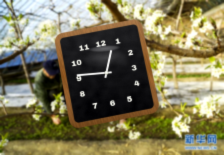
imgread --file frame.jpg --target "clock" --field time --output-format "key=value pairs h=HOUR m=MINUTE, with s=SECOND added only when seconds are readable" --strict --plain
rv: h=12 m=46
